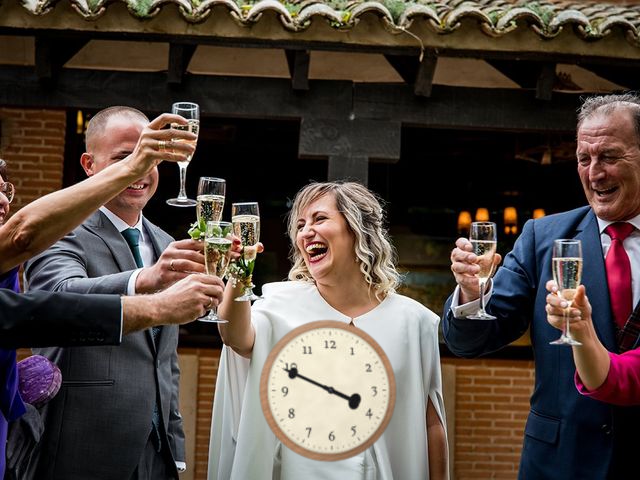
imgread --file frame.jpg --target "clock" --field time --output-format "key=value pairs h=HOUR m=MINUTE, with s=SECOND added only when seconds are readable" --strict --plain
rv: h=3 m=49
